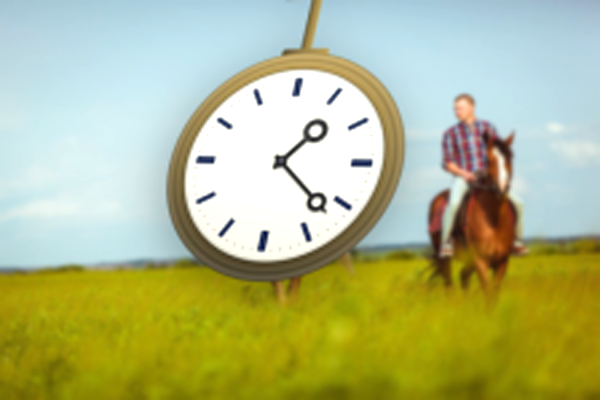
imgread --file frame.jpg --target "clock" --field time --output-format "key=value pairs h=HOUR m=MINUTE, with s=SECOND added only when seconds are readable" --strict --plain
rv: h=1 m=22
